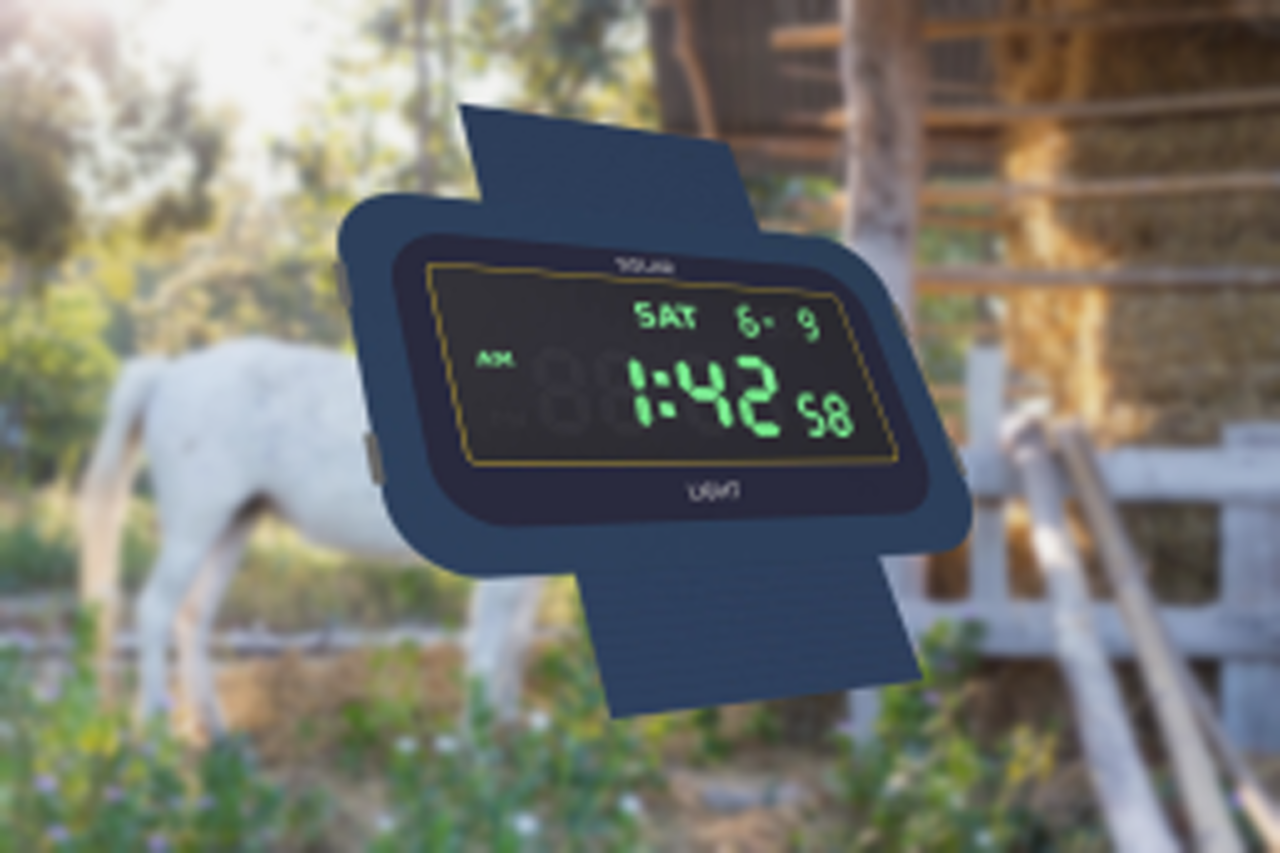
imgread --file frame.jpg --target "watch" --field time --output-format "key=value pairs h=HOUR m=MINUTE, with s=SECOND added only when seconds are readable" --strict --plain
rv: h=1 m=42 s=58
